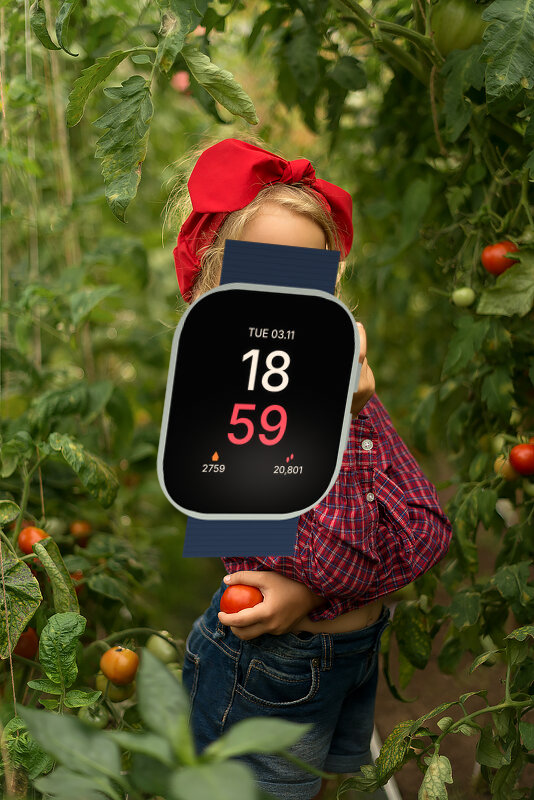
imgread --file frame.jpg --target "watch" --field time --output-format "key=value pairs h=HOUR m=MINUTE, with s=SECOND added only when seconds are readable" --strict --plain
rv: h=18 m=59
